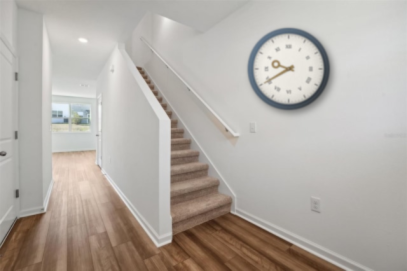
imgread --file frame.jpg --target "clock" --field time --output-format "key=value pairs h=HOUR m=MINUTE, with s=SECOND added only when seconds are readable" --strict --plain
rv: h=9 m=40
